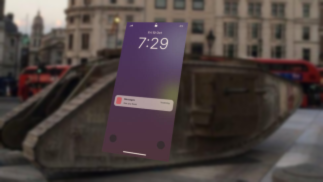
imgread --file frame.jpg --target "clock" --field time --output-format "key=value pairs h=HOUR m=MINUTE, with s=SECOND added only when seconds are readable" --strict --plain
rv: h=7 m=29
